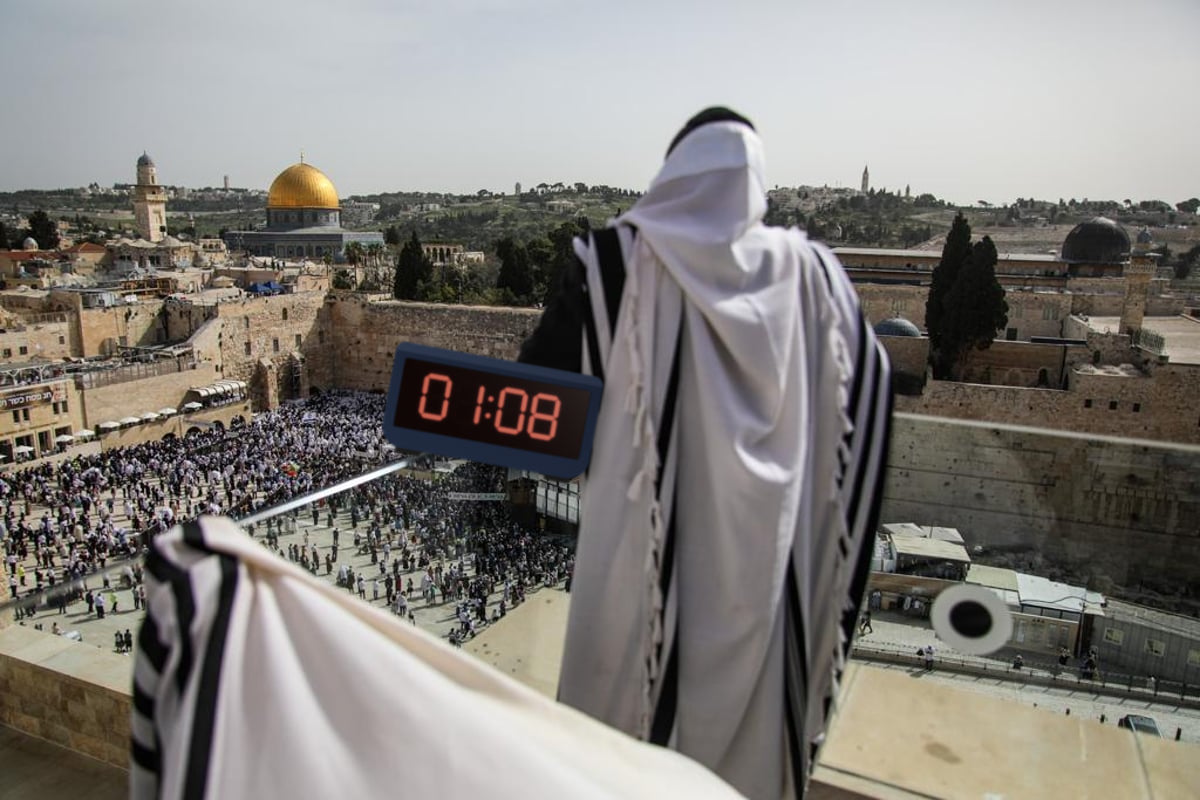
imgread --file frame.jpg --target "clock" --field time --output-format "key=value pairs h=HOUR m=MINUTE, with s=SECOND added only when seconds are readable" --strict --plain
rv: h=1 m=8
